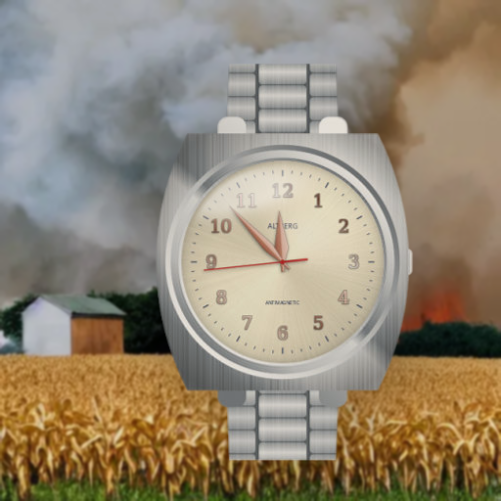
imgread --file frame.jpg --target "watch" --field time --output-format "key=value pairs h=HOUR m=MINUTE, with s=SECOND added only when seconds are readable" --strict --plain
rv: h=11 m=52 s=44
